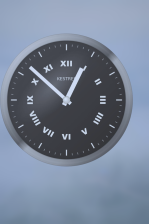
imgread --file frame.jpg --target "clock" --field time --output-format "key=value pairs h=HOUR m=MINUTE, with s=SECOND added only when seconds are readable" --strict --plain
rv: h=12 m=52
